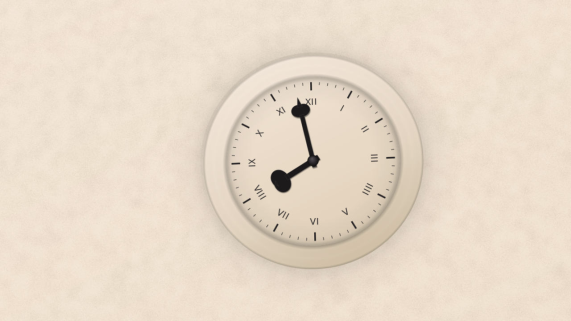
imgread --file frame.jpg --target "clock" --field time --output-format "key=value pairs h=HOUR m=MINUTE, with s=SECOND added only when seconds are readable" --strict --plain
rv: h=7 m=58
